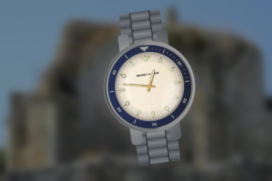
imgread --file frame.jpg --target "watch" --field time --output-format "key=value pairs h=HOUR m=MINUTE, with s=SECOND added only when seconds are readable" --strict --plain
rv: h=12 m=47
